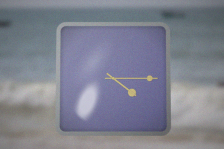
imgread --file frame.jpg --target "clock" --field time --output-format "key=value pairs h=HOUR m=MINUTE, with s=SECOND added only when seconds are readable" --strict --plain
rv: h=4 m=15
